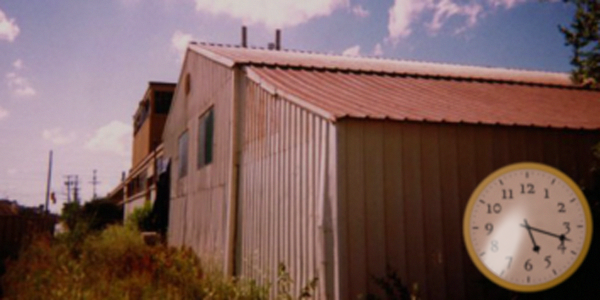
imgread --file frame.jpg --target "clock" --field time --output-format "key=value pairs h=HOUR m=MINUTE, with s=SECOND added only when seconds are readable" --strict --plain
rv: h=5 m=18
